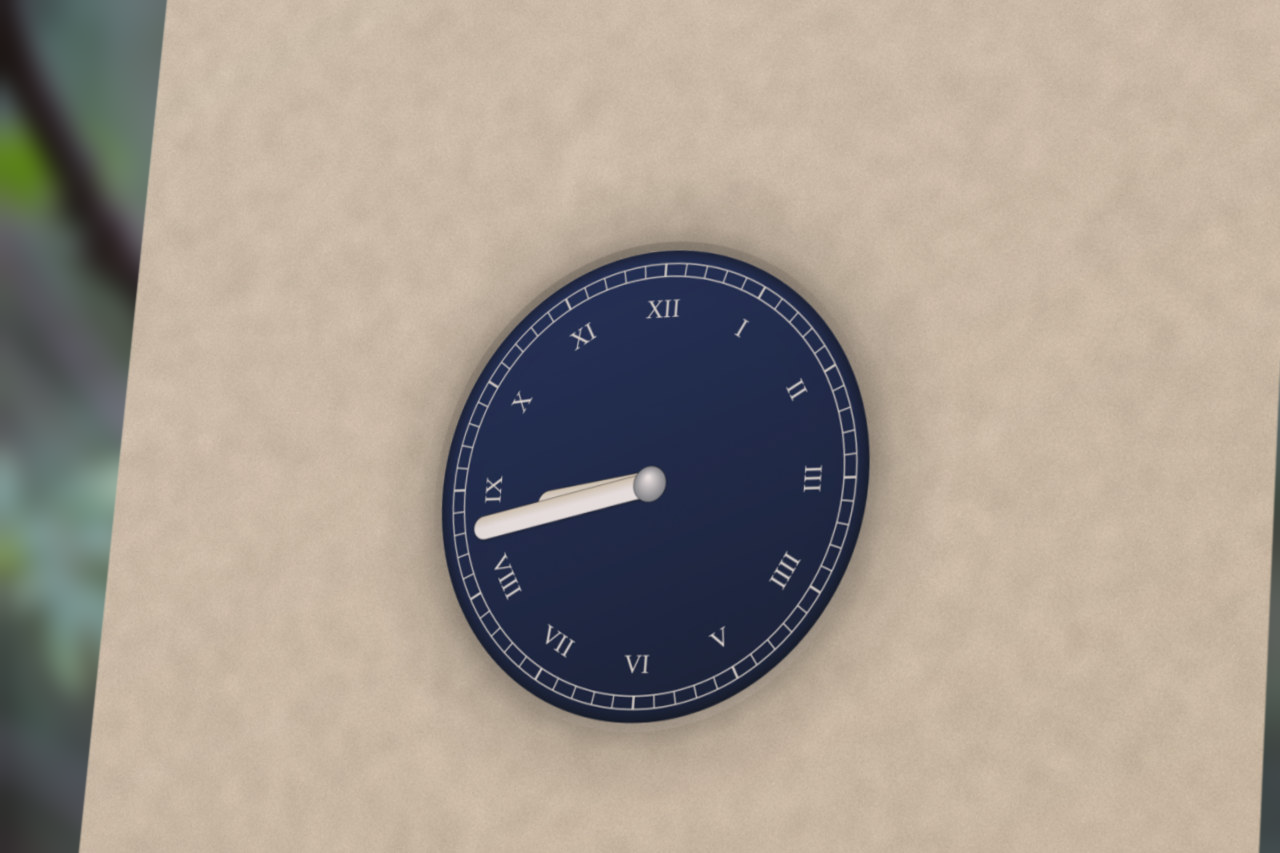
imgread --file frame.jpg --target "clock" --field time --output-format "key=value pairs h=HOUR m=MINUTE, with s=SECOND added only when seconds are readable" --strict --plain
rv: h=8 m=43
